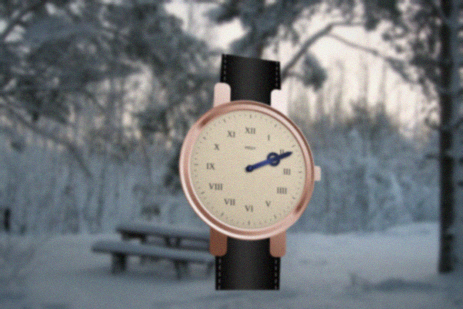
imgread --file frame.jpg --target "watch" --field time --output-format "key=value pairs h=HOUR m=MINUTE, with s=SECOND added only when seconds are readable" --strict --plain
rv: h=2 m=11
